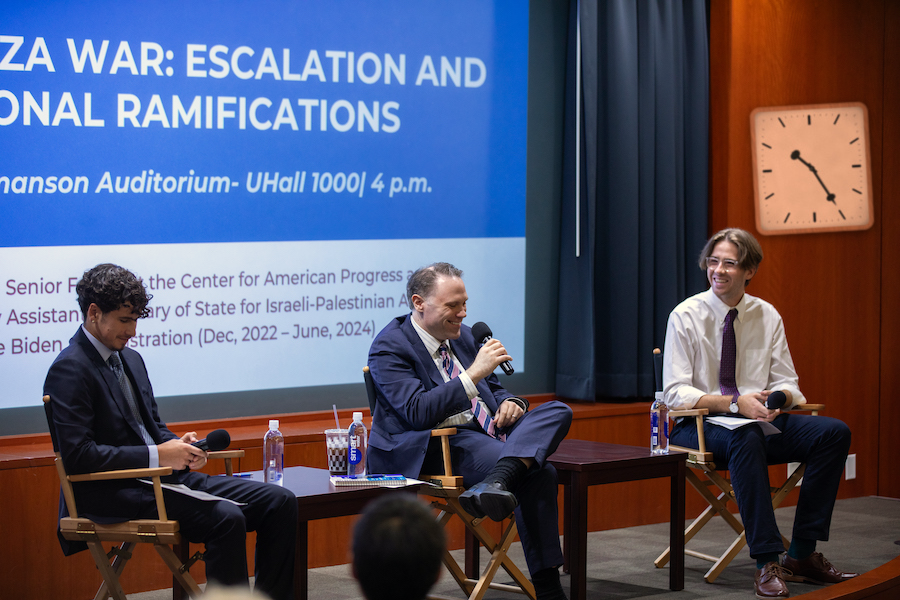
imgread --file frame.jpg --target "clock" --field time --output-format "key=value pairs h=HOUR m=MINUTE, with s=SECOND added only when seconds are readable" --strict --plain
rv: h=10 m=25
